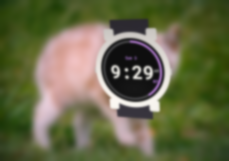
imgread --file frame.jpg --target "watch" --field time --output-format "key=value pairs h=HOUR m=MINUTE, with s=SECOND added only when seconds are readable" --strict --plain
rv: h=9 m=29
